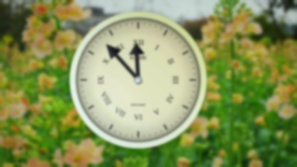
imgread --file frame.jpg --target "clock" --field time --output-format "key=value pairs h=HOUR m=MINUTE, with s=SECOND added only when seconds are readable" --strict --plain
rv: h=11 m=53
